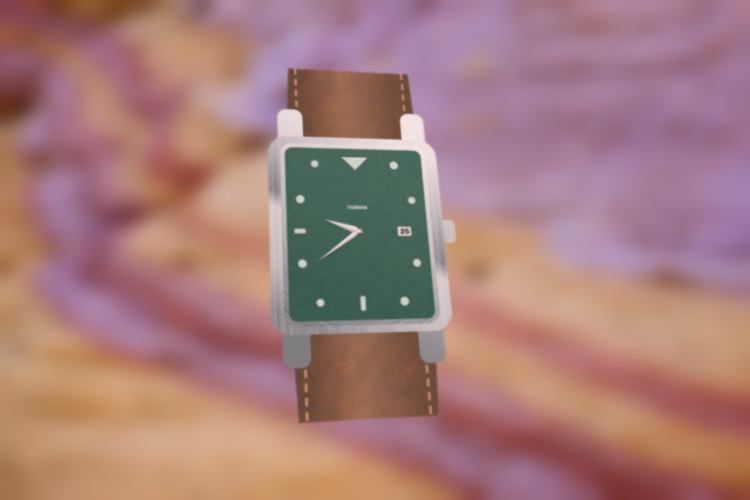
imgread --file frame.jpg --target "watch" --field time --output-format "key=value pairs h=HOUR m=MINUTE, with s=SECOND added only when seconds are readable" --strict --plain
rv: h=9 m=39
